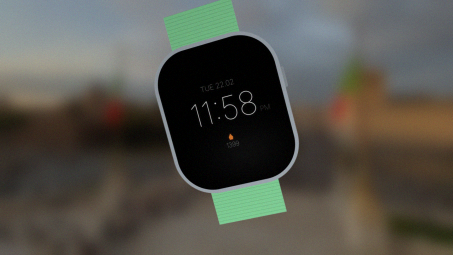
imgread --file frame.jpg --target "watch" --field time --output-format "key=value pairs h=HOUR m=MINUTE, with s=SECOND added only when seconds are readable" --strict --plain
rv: h=11 m=58
